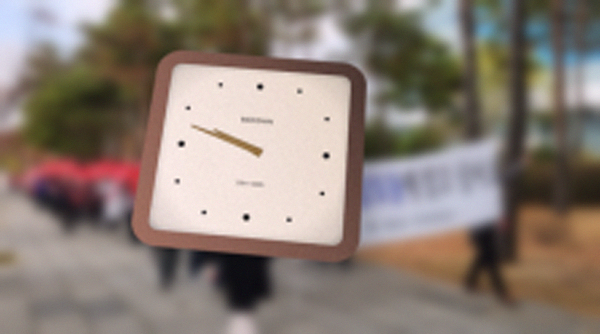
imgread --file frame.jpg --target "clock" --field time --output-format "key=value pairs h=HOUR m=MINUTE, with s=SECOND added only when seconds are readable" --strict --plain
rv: h=9 m=48
